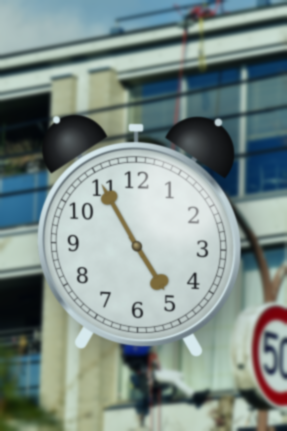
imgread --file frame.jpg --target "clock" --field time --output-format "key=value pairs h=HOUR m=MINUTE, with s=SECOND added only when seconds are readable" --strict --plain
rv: h=4 m=55
